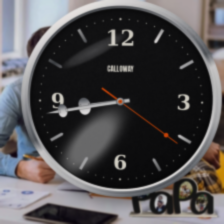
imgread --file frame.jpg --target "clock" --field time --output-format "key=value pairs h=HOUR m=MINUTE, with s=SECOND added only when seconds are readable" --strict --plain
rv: h=8 m=43 s=21
